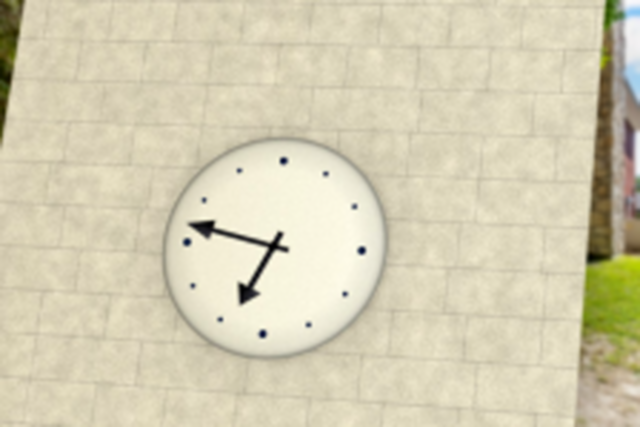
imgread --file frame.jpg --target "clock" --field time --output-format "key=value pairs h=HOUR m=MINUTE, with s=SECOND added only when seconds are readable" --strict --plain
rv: h=6 m=47
